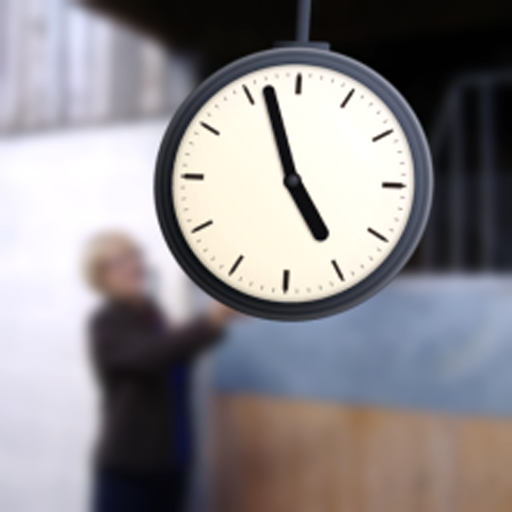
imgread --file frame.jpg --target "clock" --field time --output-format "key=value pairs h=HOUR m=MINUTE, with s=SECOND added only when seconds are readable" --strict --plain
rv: h=4 m=57
